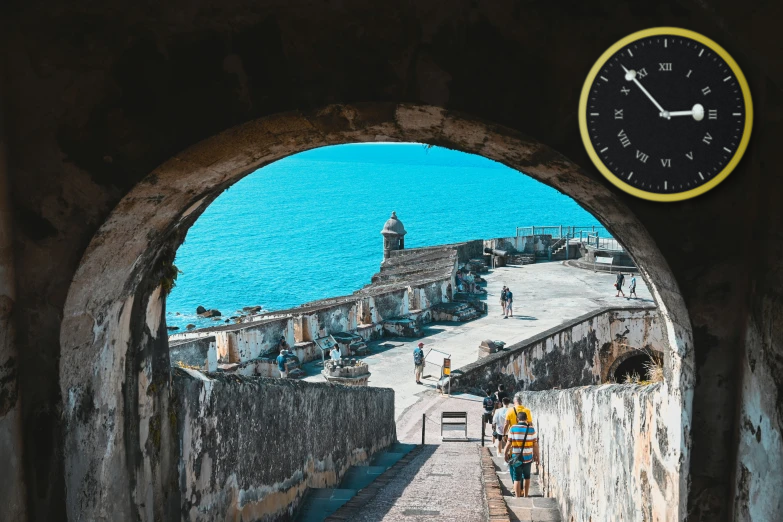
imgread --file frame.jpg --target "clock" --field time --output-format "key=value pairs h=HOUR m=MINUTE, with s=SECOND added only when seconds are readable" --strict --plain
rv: h=2 m=53
